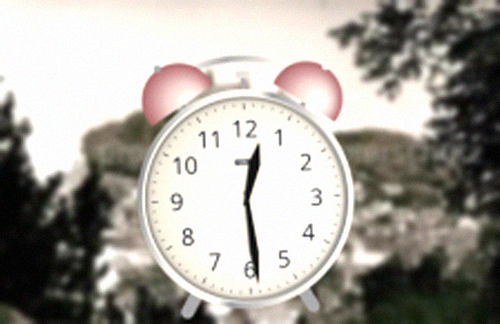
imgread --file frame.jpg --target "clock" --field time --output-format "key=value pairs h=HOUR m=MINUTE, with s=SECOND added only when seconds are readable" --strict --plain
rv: h=12 m=29
